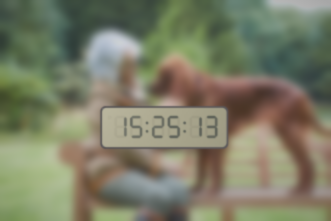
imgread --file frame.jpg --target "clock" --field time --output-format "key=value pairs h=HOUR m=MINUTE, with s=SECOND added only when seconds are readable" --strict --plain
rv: h=15 m=25 s=13
